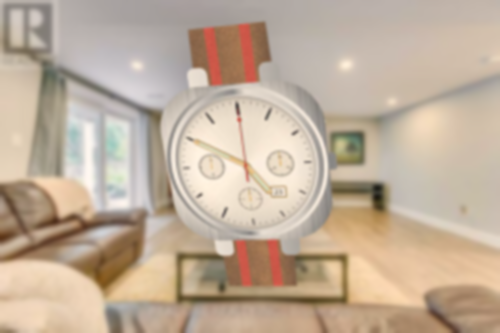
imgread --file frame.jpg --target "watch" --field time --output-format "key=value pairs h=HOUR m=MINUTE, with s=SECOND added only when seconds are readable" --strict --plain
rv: h=4 m=50
